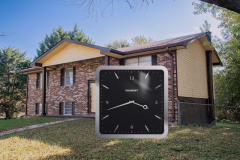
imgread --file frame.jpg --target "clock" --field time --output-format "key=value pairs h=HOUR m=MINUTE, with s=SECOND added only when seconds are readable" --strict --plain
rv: h=3 m=42
